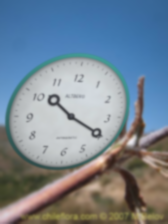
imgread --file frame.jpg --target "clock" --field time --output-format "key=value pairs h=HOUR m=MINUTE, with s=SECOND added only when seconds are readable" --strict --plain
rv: h=10 m=20
